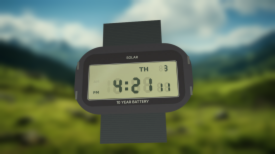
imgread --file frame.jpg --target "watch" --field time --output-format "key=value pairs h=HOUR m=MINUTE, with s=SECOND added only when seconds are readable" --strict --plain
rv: h=4 m=21 s=11
